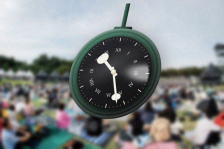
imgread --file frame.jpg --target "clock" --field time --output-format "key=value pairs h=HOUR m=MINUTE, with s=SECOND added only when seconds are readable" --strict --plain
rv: h=10 m=27
